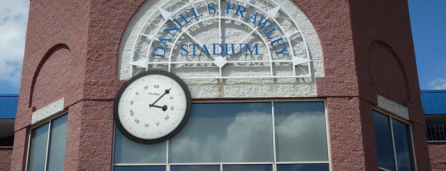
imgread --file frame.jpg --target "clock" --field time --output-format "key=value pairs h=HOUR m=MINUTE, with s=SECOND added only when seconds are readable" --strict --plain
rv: h=3 m=6
